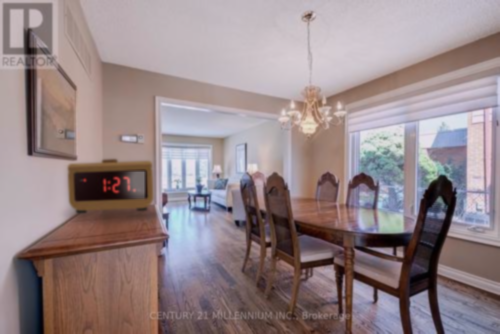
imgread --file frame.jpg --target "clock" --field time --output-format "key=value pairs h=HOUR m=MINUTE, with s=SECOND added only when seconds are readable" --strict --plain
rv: h=1 m=27
